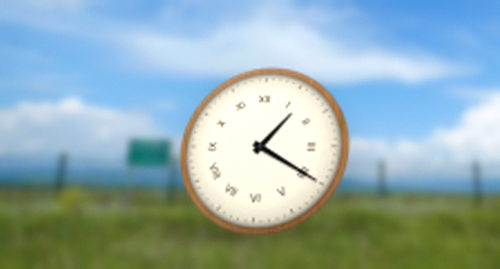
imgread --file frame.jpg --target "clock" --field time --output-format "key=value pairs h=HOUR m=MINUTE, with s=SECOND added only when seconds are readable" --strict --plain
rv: h=1 m=20
